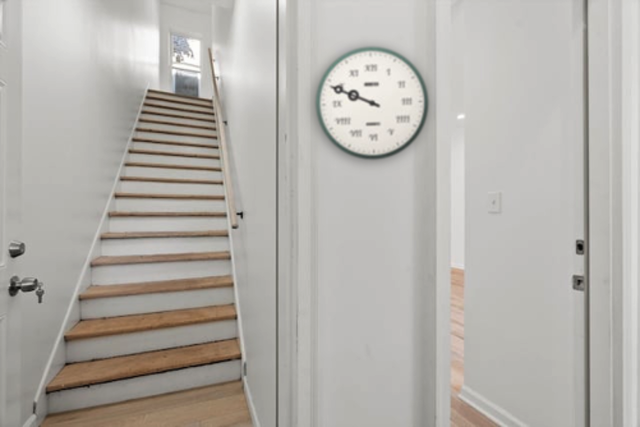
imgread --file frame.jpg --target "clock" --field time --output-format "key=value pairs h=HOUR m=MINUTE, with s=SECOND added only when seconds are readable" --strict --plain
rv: h=9 m=49
